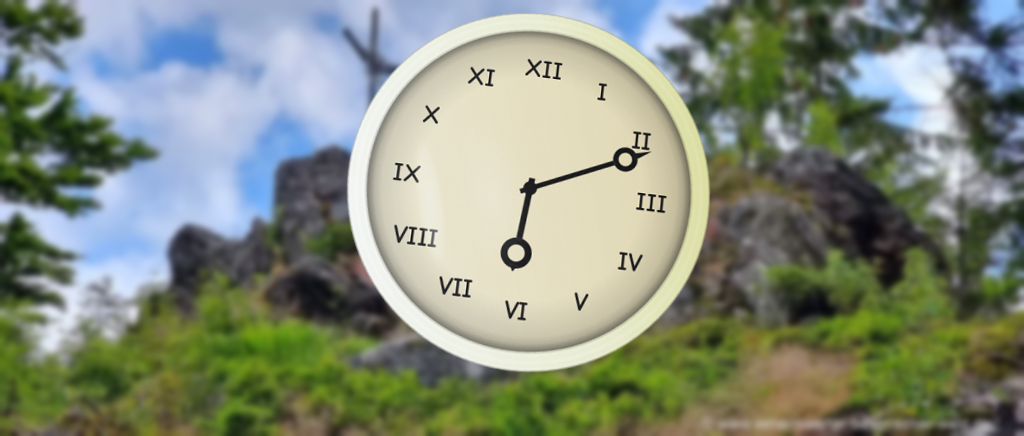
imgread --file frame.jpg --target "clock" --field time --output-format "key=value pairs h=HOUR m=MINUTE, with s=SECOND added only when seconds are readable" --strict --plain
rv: h=6 m=11
